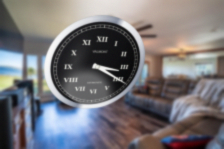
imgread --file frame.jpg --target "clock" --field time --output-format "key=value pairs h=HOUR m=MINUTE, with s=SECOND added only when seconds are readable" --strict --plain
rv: h=3 m=20
